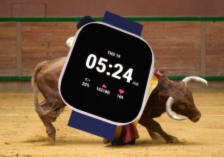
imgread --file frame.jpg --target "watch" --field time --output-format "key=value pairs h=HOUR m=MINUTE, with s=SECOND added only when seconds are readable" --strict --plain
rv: h=5 m=24
